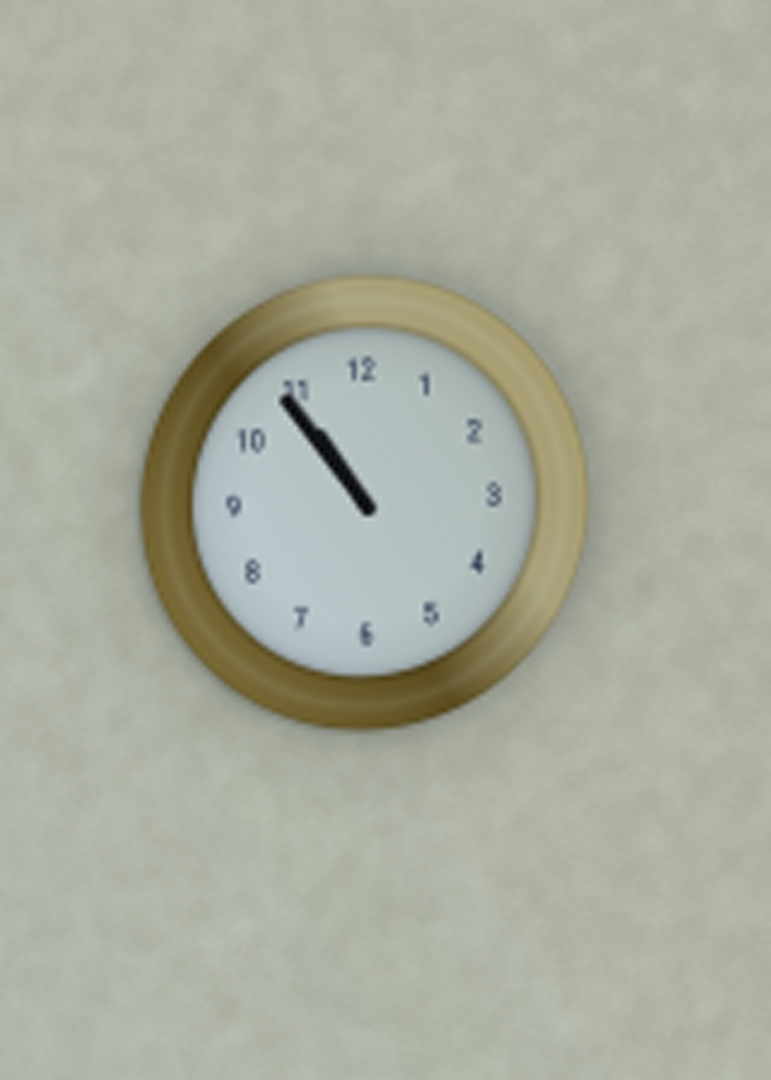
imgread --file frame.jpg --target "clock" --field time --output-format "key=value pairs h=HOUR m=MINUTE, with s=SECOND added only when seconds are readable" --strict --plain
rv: h=10 m=54
